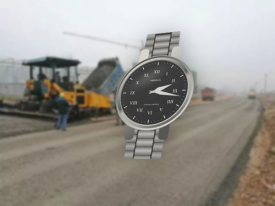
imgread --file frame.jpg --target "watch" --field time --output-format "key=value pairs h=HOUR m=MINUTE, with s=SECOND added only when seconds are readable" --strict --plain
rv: h=2 m=17
